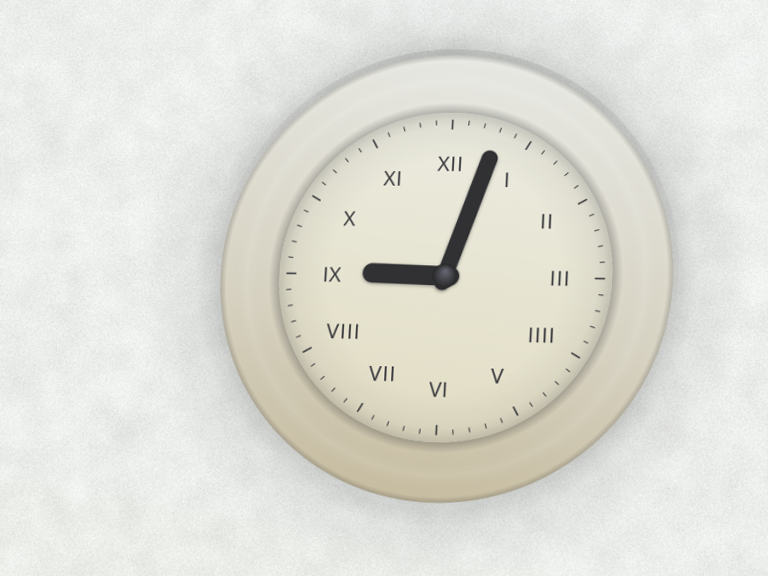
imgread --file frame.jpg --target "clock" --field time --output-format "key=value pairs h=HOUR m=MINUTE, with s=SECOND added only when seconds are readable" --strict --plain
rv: h=9 m=3
